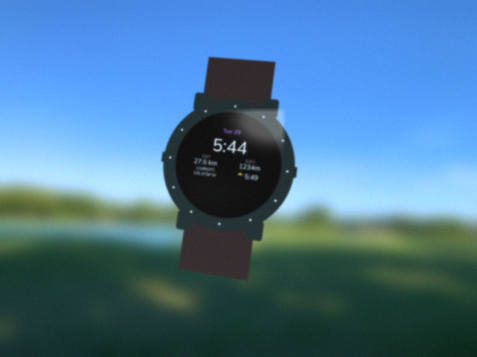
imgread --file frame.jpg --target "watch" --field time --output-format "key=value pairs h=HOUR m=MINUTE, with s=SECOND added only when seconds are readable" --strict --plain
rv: h=5 m=44
